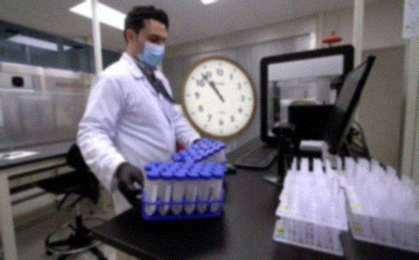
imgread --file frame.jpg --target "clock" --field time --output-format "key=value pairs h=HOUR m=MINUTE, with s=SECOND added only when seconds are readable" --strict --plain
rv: h=10 m=53
